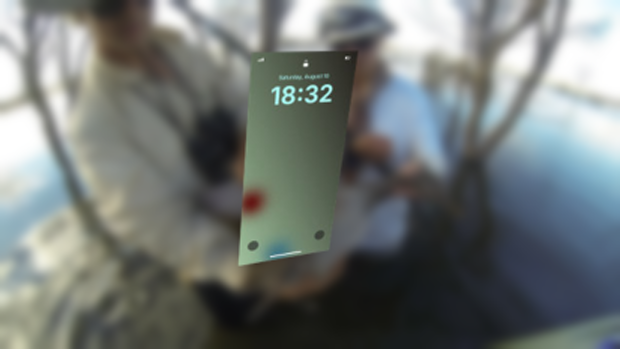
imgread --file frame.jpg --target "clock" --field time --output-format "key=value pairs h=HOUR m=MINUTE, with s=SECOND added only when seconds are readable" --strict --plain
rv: h=18 m=32
